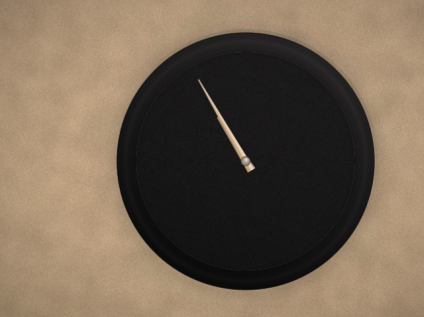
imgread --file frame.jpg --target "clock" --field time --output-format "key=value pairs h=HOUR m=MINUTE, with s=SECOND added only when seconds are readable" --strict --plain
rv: h=10 m=55
